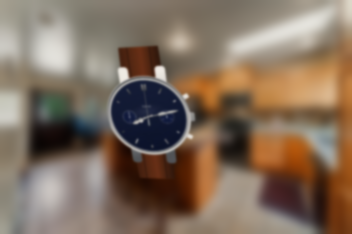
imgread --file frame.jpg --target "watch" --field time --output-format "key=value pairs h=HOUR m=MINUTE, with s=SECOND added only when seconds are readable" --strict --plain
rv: h=8 m=13
